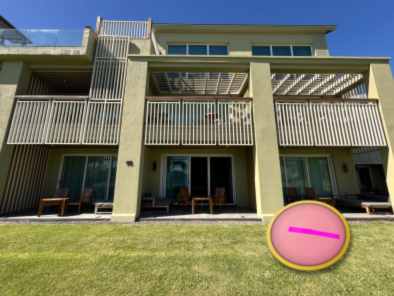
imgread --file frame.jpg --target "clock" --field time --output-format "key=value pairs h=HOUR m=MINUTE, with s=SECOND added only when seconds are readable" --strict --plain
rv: h=9 m=17
